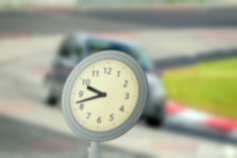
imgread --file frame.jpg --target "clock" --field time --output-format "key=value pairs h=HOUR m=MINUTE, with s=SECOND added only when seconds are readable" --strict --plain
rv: h=9 m=42
